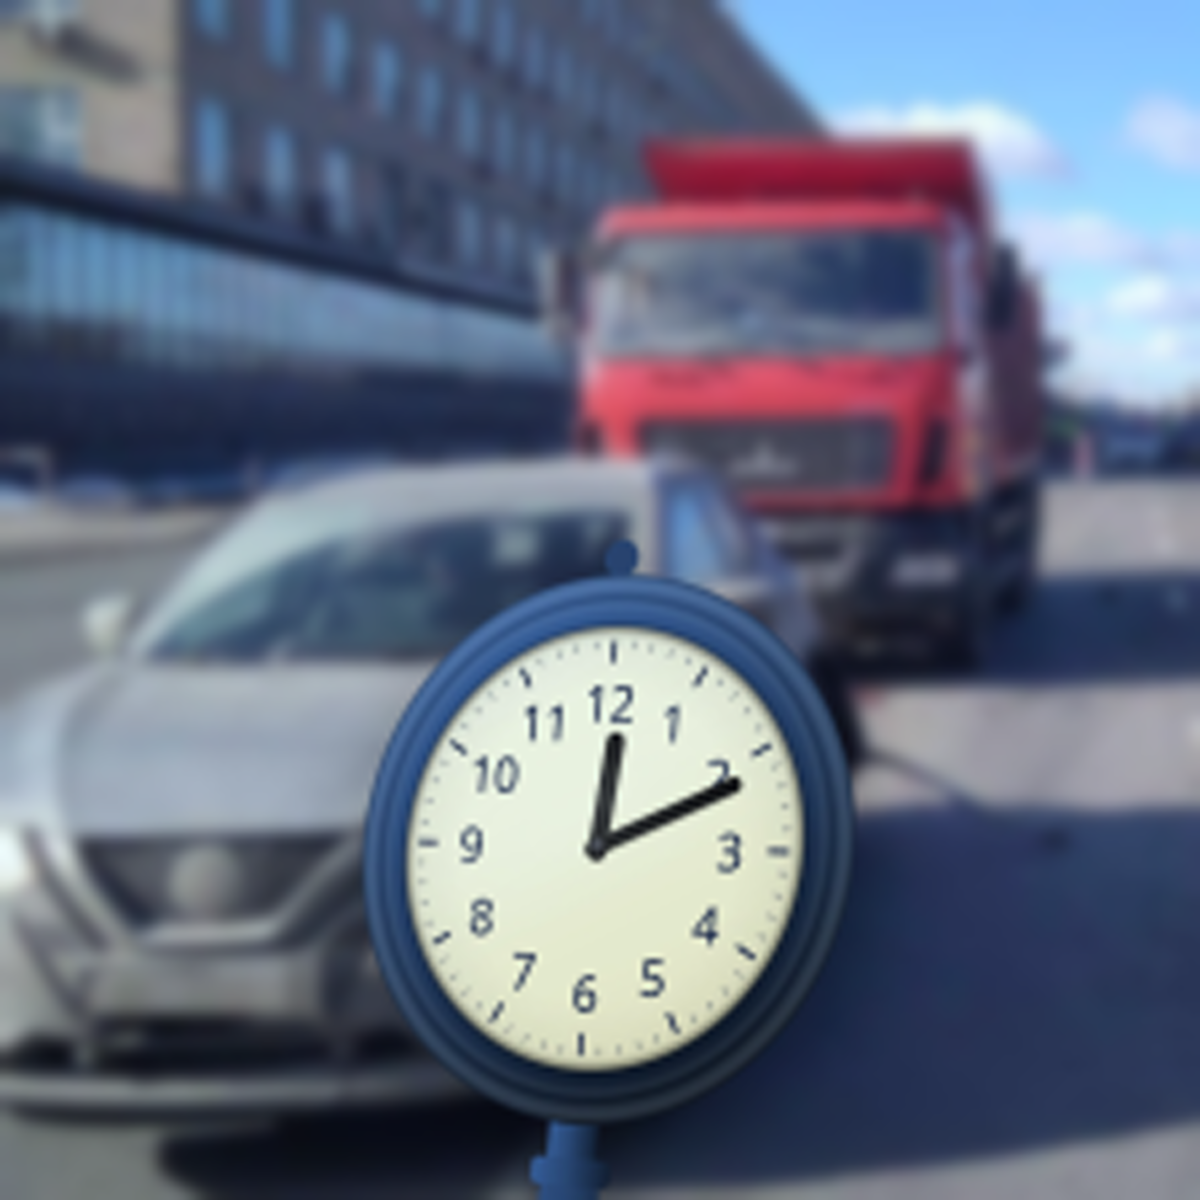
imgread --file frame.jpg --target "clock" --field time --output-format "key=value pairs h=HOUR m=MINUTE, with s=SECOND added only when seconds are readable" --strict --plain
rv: h=12 m=11
